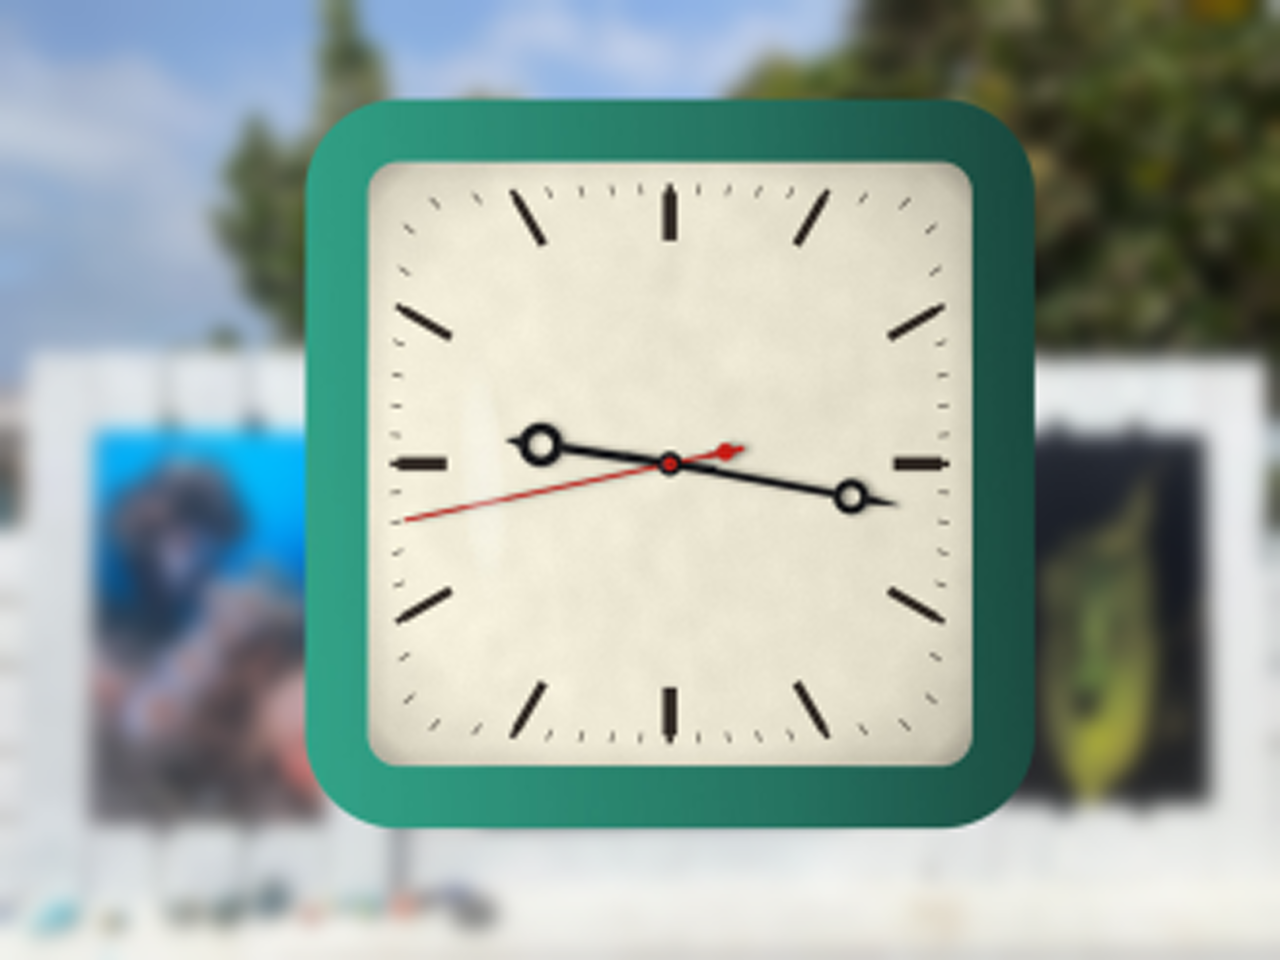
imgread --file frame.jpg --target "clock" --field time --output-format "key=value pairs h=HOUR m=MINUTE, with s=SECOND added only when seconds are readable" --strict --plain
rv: h=9 m=16 s=43
